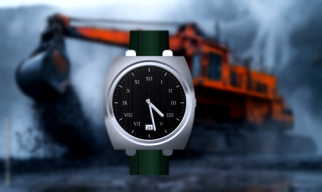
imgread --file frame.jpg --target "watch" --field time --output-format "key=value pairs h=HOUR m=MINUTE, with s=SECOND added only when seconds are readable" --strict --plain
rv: h=4 m=28
